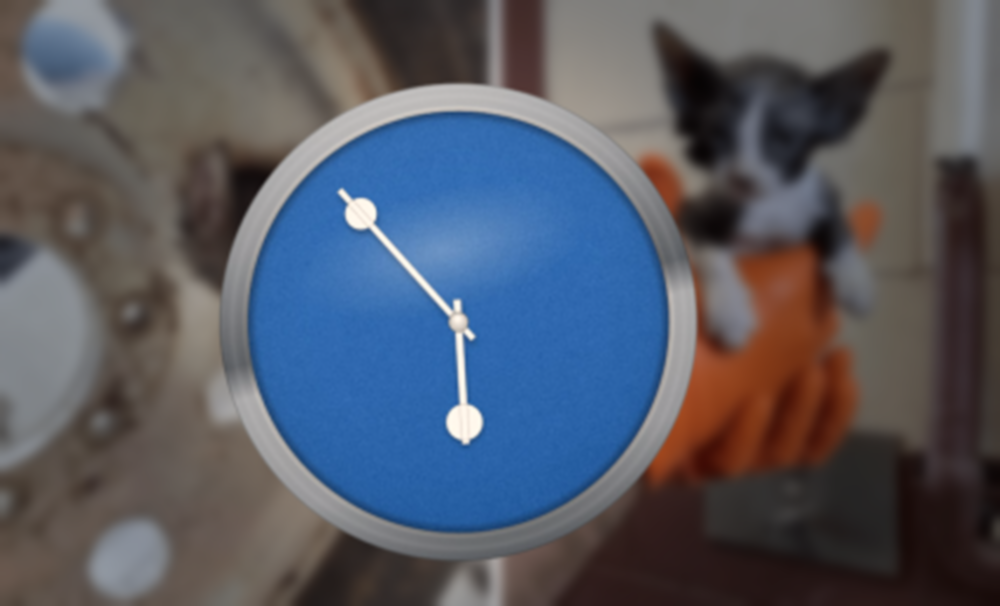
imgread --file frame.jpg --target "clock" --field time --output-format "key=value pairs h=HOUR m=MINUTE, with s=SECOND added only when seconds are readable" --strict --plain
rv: h=5 m=53
